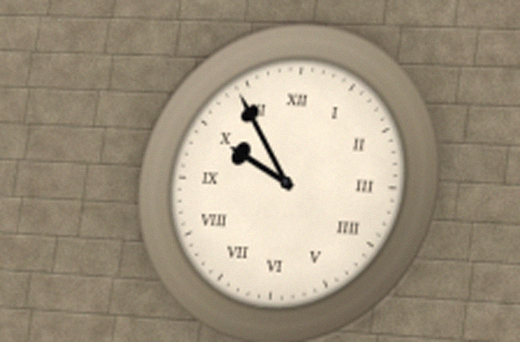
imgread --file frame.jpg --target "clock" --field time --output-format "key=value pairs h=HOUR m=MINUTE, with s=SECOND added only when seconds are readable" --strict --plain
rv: h=9 m=54
